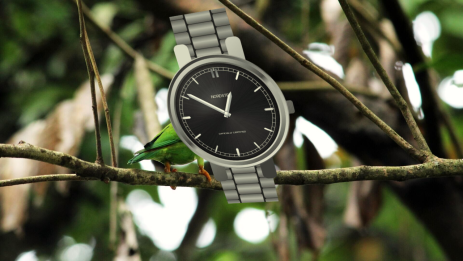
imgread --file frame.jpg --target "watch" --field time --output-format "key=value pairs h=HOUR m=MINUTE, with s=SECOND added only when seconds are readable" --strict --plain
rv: h=12 m=51
